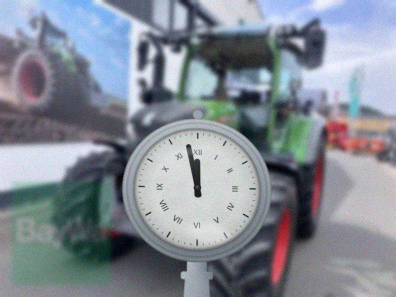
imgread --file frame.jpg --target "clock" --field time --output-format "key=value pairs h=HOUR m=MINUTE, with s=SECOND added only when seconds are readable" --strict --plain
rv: h=11 m=58
